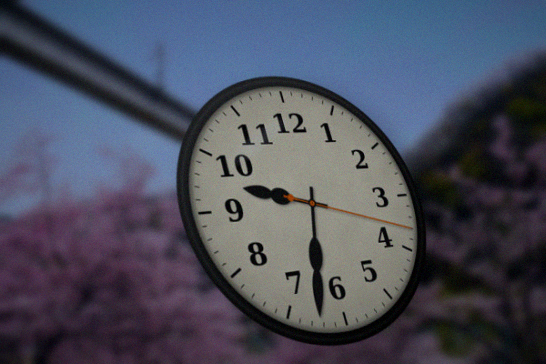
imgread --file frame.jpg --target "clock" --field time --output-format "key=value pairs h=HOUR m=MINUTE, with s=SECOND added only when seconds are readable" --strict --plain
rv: h=9 m=32 s=18
